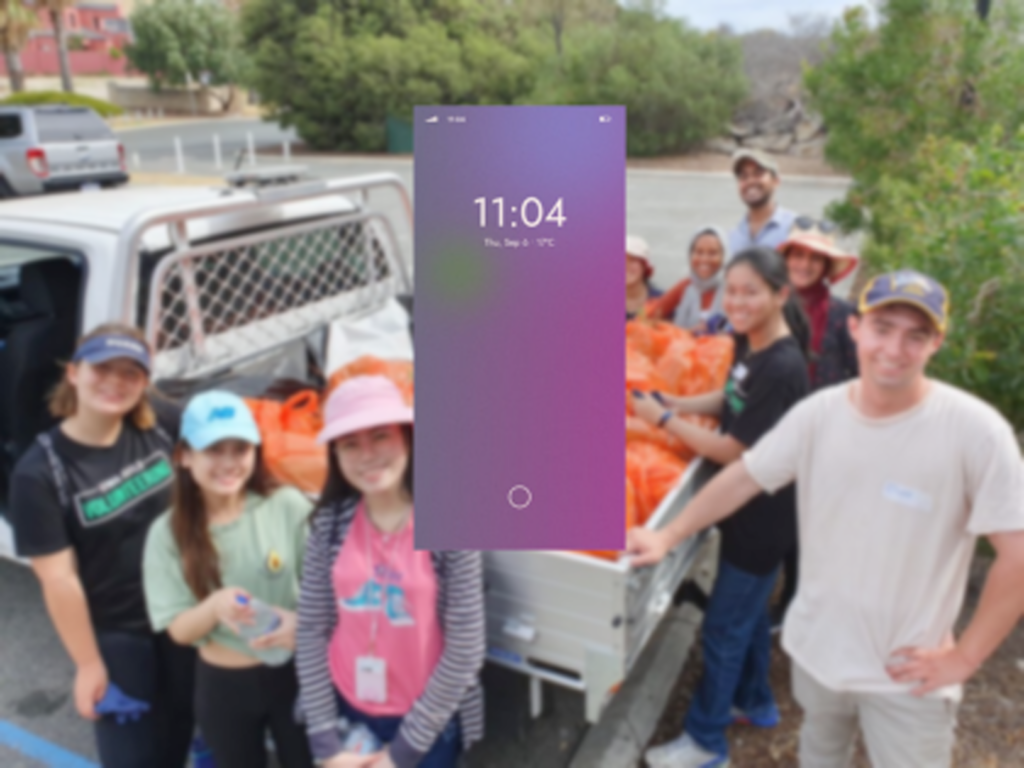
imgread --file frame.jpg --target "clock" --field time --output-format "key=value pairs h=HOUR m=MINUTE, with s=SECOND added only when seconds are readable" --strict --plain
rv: h=11 m=4
